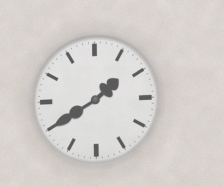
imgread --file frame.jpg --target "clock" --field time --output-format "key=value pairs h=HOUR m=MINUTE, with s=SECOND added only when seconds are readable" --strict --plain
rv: h=1 m=40
